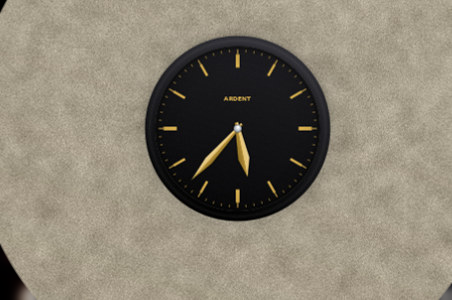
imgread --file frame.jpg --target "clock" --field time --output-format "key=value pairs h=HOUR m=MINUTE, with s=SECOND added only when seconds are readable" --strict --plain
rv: h=5 m=37
